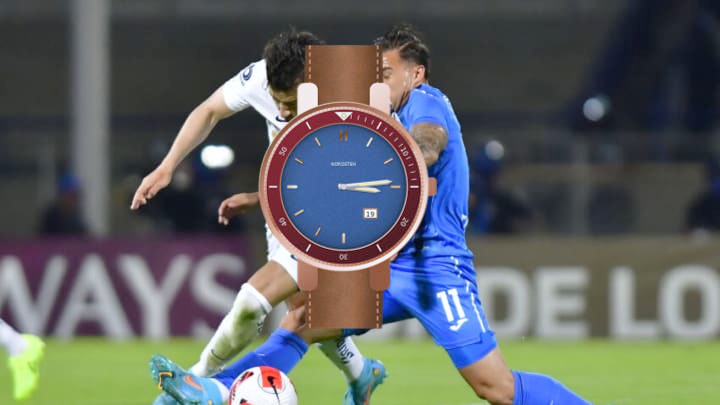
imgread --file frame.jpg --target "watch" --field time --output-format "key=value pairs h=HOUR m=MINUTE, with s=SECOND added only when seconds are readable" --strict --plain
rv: h=3 m=14
